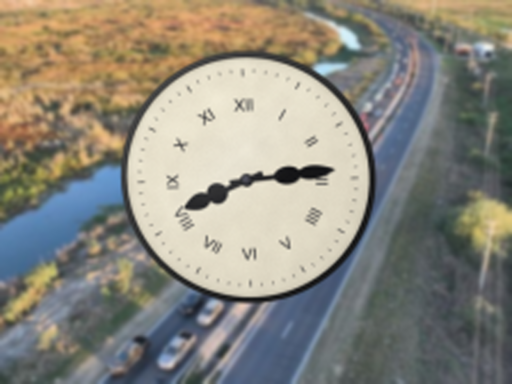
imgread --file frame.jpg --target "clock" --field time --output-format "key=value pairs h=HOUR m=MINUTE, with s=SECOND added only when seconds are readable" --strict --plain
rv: h=8 m=14
